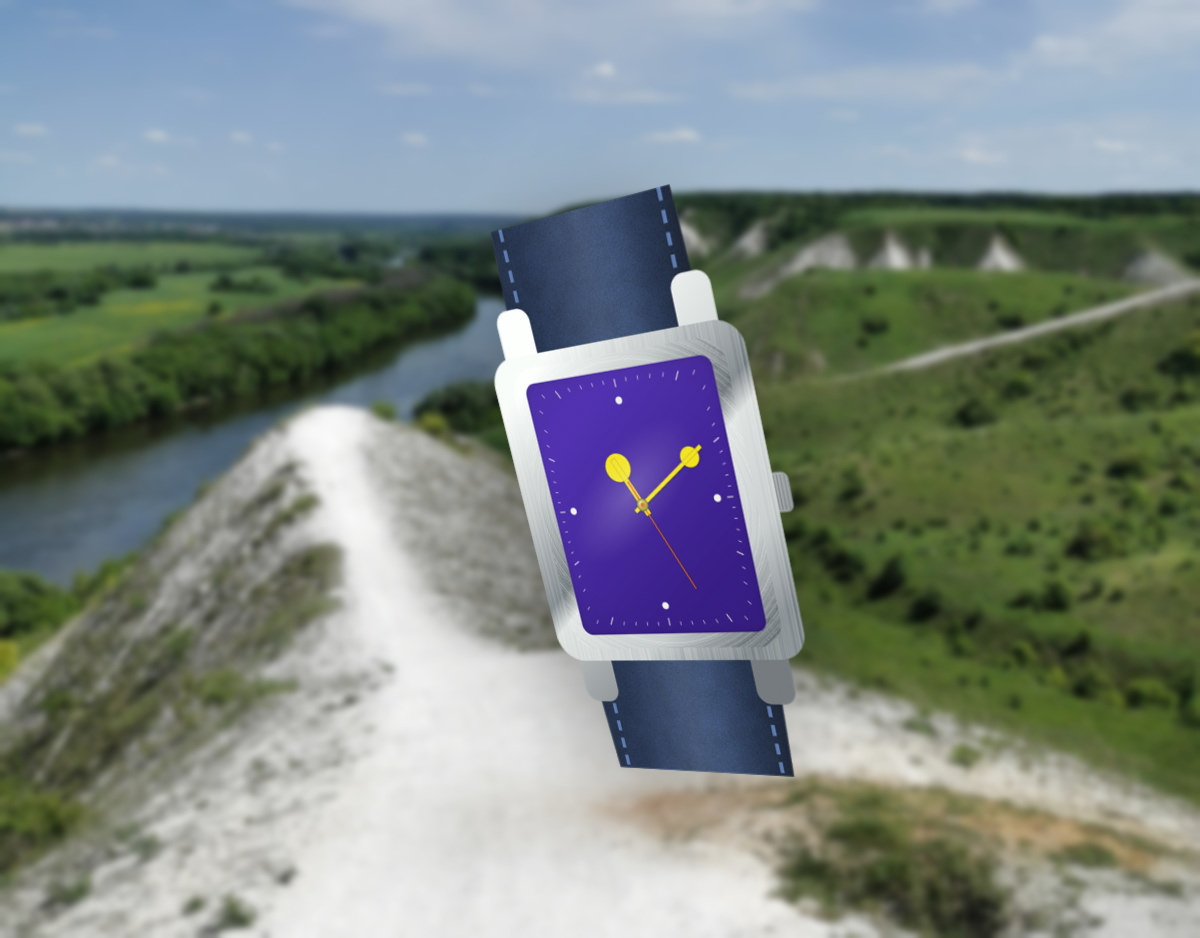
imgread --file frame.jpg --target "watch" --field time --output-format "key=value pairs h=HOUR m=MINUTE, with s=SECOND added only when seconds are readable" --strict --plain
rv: h=11 m=9 s=26
